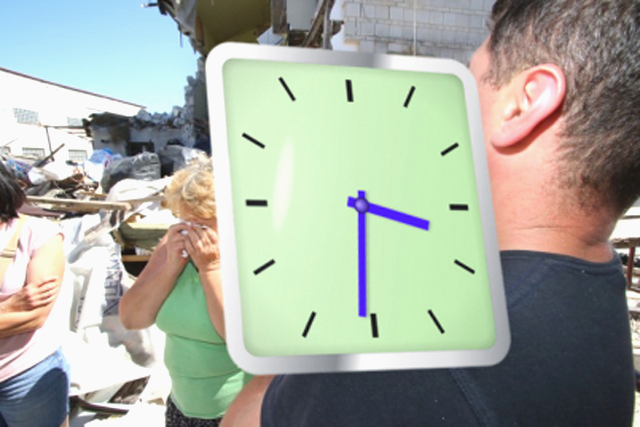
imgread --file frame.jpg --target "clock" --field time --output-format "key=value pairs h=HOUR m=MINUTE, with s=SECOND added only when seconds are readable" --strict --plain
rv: h=3 m=31
